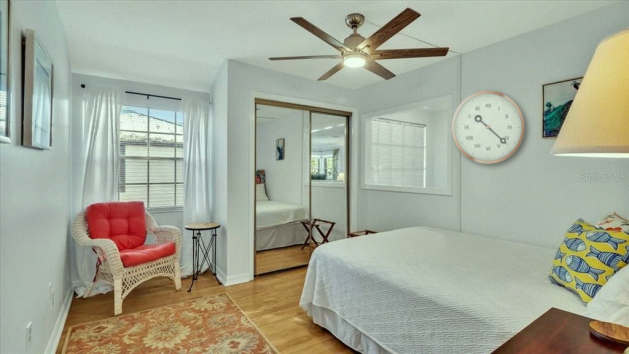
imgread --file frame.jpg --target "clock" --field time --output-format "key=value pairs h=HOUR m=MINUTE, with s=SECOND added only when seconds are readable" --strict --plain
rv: h=10 m=22
